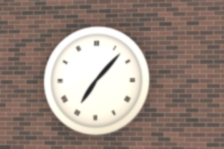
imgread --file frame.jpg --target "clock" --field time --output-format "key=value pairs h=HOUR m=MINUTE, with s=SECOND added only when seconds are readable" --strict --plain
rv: h=7 m=7
